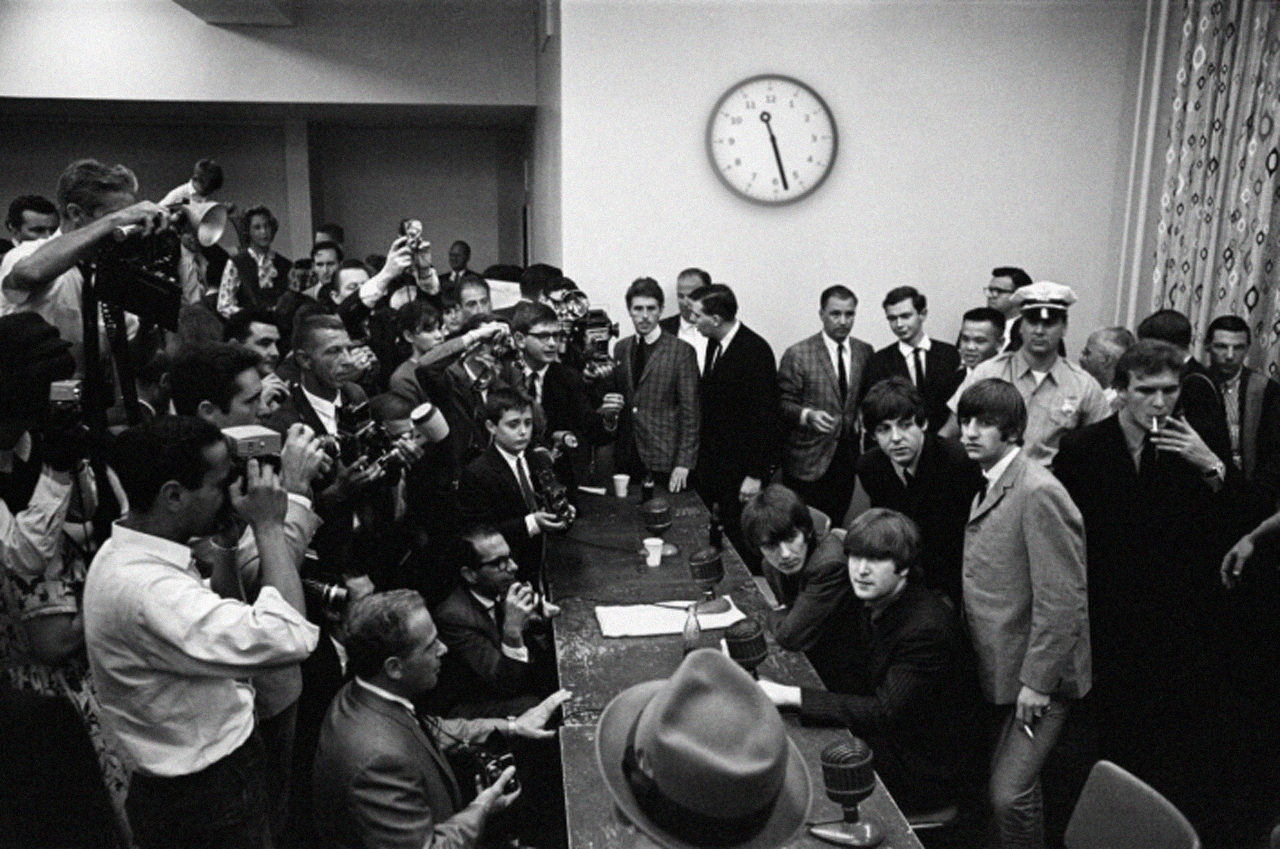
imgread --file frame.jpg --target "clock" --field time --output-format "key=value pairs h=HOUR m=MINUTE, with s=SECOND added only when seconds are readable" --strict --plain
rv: h=11 m=28
